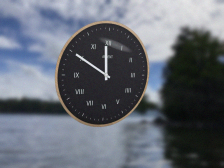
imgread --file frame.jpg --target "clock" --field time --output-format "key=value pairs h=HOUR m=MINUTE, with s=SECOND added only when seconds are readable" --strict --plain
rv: h=11 m=50
